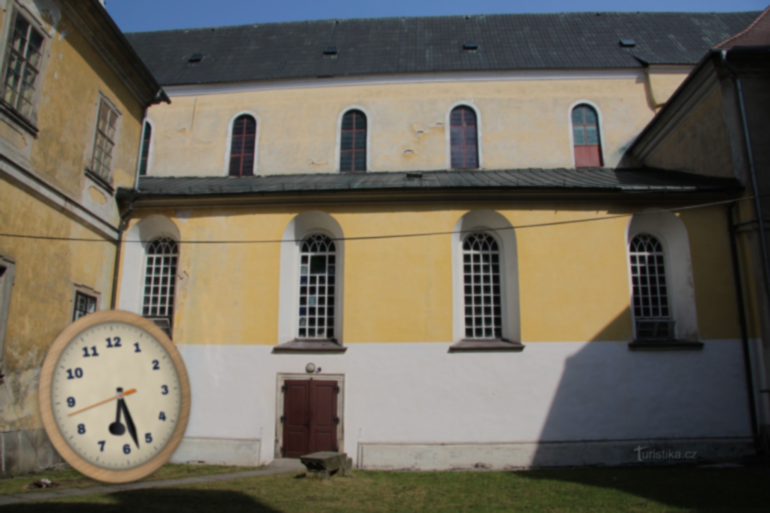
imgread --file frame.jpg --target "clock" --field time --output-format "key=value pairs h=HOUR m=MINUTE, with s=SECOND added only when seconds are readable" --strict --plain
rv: h=6 m=27 s=43
